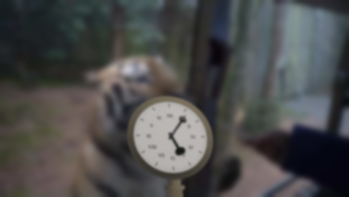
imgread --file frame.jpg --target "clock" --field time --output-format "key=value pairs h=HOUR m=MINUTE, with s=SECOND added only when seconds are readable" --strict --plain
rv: h=5 m=6
